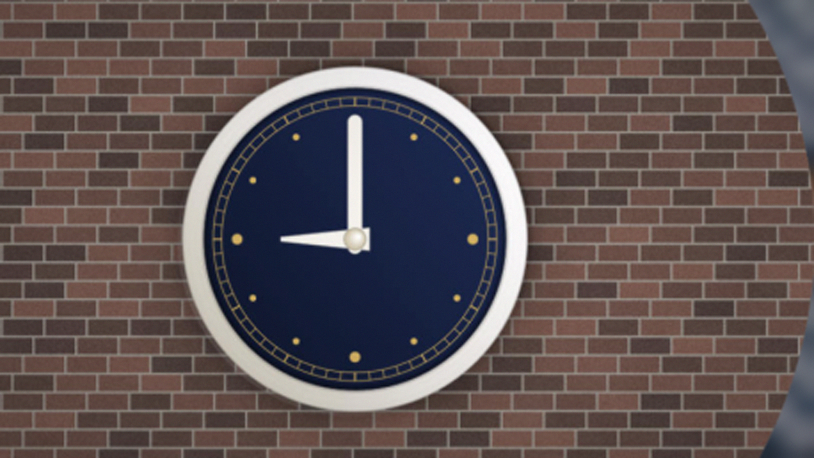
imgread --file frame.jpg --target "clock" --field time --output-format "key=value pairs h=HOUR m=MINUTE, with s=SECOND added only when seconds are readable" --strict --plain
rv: h=9 m=0
